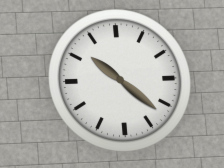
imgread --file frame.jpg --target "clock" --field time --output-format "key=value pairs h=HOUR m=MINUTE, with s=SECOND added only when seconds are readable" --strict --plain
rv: h=10 m=22
